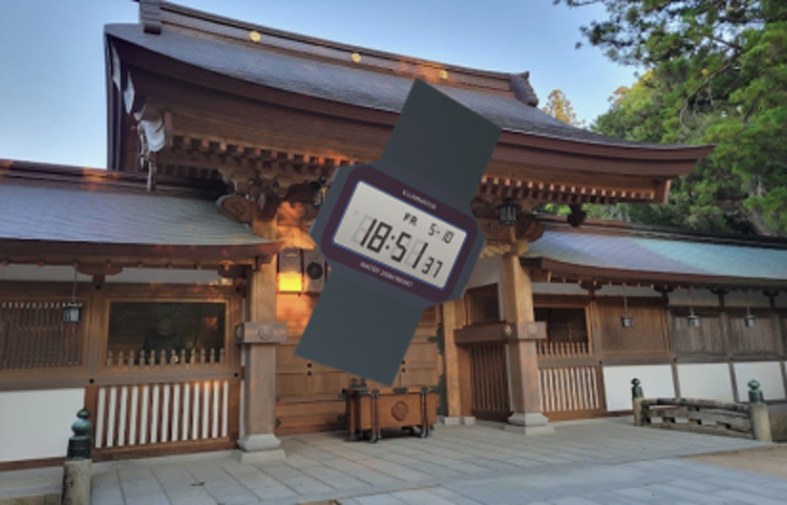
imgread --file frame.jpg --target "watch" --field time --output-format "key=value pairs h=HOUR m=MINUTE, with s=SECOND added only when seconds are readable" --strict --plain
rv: h=18 m=51 s=37
